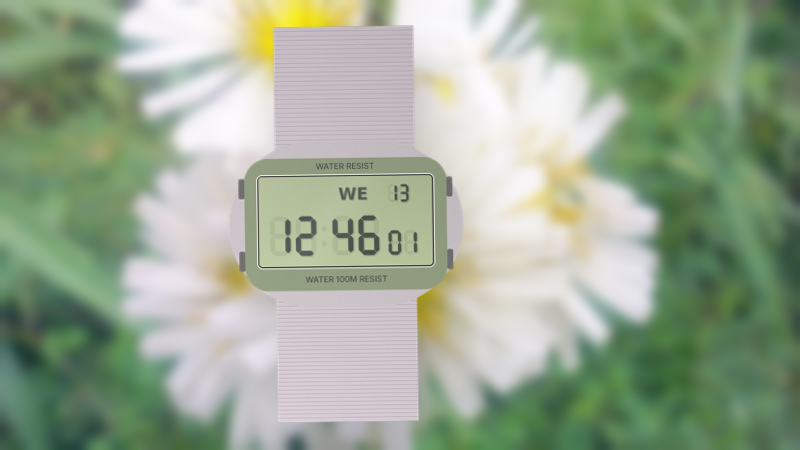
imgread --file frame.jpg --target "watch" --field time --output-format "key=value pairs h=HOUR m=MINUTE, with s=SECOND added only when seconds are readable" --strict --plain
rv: h=12 m=46 s=1
